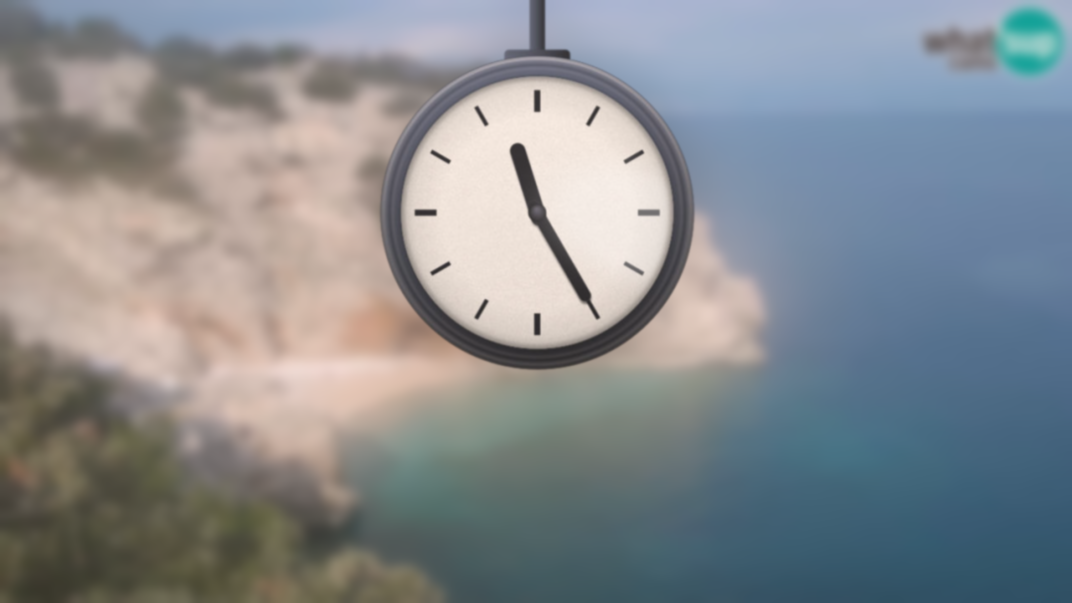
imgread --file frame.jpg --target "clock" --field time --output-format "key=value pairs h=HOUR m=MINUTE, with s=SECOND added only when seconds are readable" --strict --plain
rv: h=11 m=25
